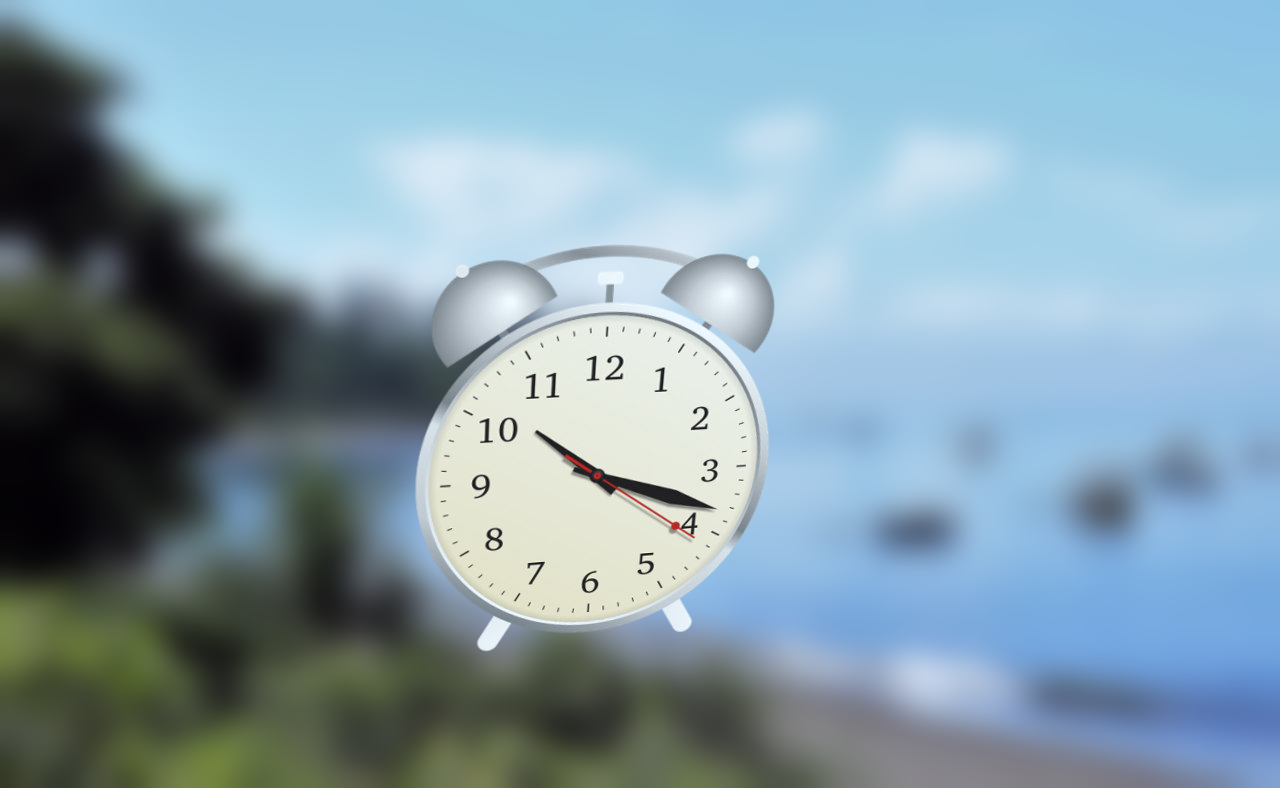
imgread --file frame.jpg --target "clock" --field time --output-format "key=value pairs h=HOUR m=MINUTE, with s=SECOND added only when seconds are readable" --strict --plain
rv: h=10 m=18 s=21
